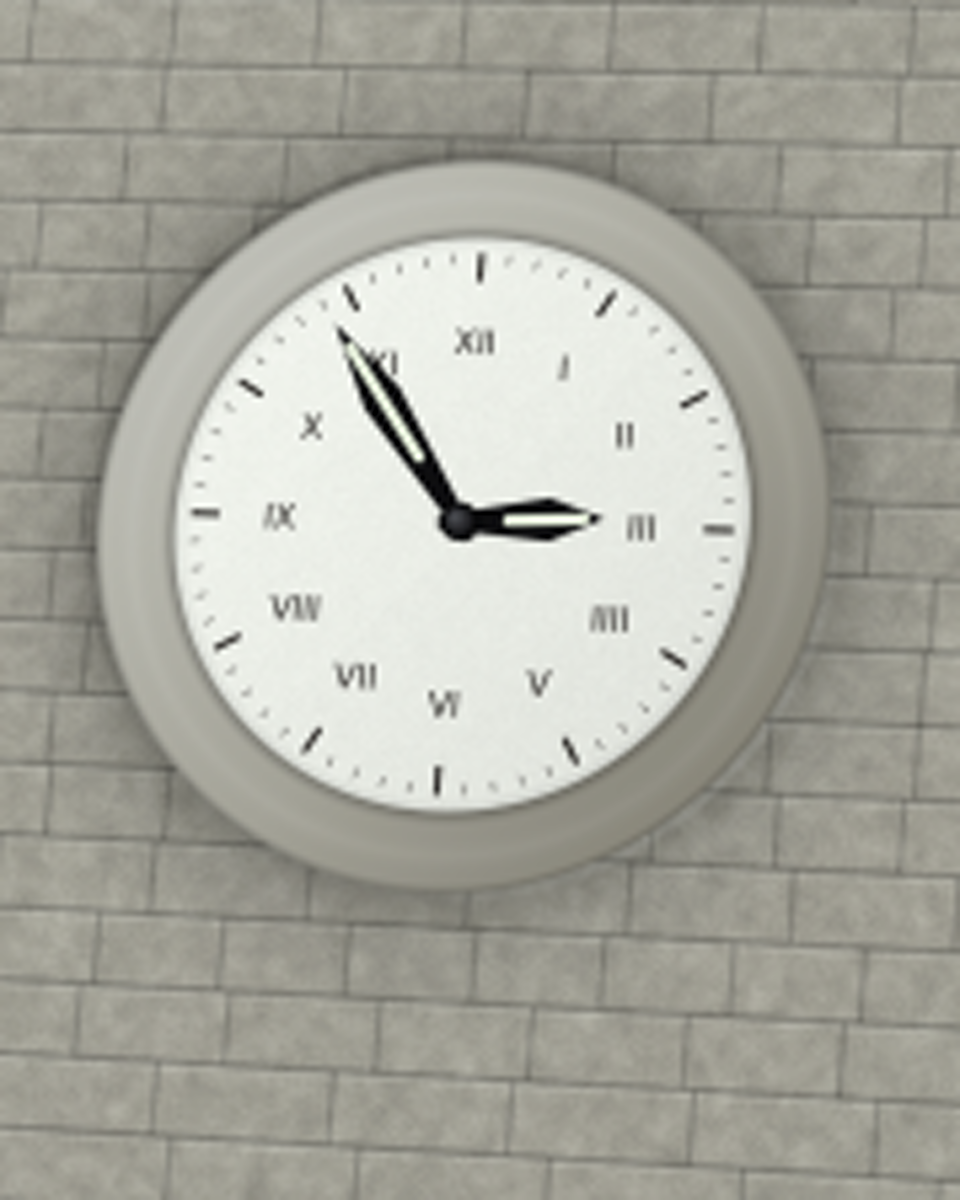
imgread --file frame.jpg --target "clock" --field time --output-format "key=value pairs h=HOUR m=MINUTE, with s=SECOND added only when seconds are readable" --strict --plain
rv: h=2 m=54
